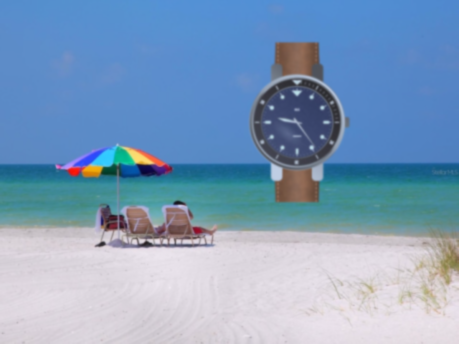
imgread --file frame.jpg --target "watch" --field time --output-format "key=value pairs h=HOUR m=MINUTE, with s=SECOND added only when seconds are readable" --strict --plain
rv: h=9 m=24
